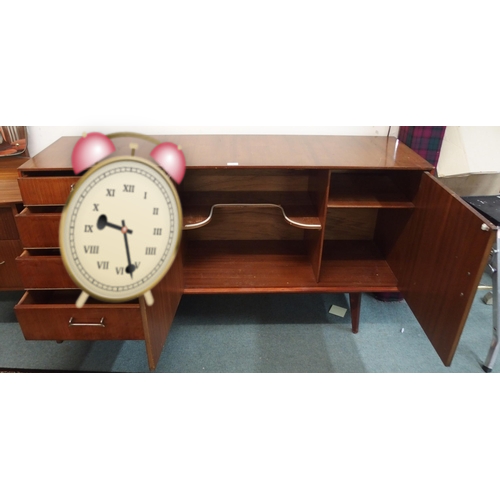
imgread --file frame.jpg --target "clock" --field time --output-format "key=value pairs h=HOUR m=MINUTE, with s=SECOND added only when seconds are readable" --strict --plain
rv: h=9 m=27
